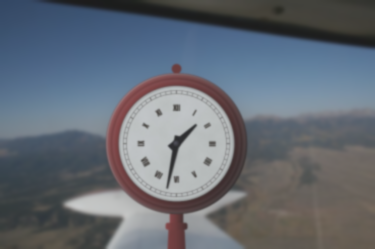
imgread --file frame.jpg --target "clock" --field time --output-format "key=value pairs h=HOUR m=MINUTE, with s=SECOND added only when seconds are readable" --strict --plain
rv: h=1 m=32
